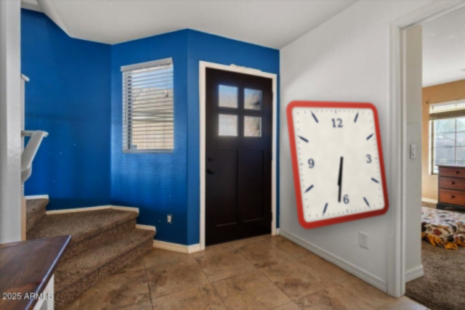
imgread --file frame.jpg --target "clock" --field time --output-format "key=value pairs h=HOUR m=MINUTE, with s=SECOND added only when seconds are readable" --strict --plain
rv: h=6 m=32
